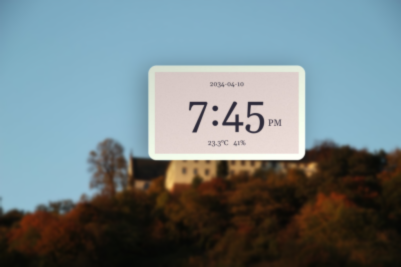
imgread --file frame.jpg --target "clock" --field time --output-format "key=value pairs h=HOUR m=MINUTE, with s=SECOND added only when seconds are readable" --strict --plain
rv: h=7 m=45
